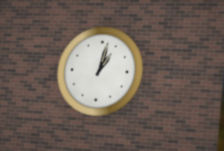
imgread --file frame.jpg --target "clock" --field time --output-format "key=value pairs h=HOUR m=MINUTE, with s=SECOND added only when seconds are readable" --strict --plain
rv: h=1 m=2
